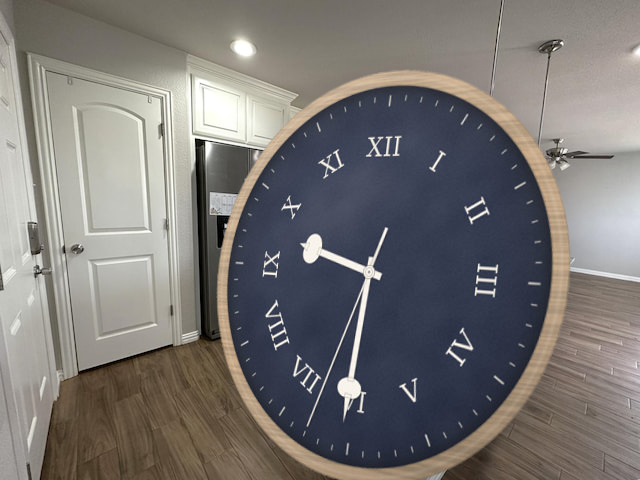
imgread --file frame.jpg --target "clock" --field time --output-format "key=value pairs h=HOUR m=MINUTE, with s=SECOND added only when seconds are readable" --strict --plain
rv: h=9 m=30 s=33
